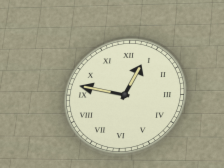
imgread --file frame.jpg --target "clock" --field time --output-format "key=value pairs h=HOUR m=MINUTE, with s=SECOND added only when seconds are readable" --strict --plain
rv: h=12 m=47
